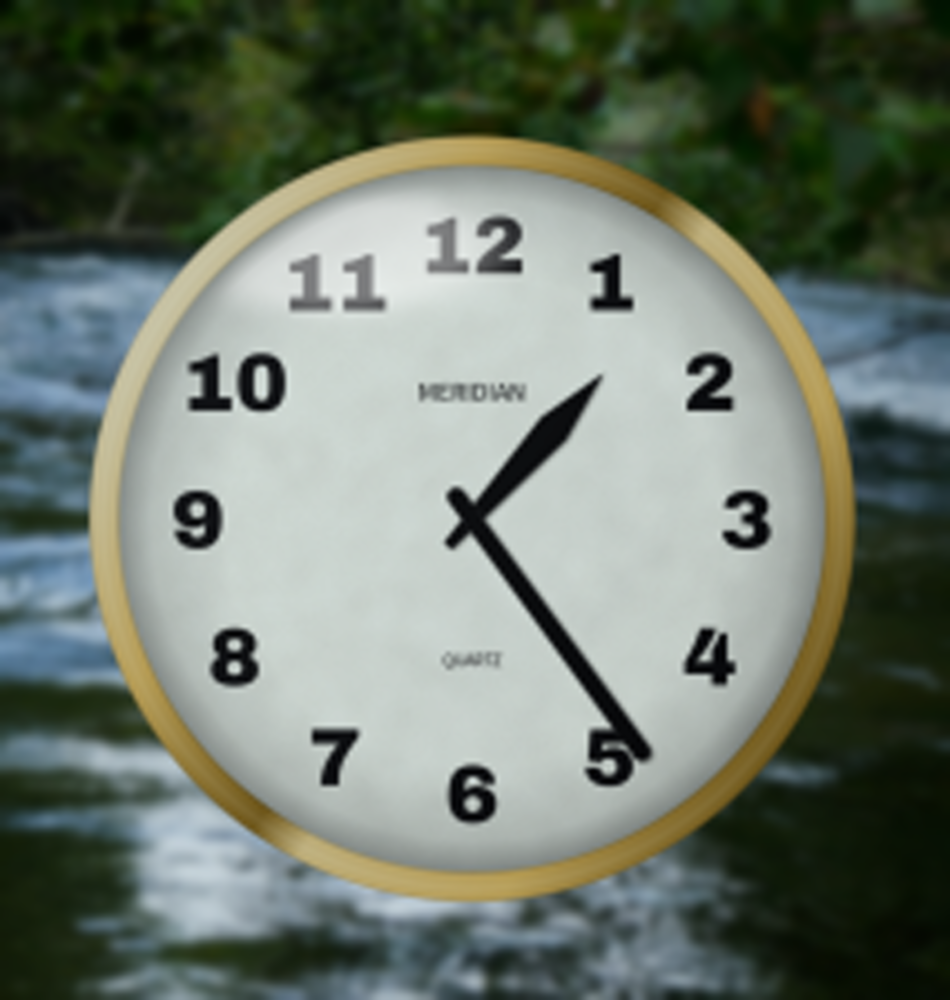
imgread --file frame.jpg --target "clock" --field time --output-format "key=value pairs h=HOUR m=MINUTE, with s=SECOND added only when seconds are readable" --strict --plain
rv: h=1 m=24
